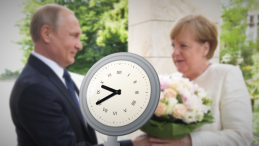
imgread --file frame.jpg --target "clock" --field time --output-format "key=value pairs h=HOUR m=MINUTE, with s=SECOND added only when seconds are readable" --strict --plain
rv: h=9 m=40
